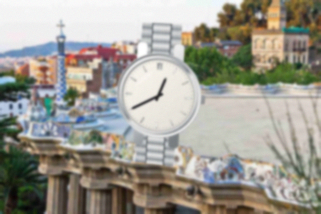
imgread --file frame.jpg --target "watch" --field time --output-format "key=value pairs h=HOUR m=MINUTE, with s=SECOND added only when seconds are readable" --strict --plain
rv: h=12 m=40
